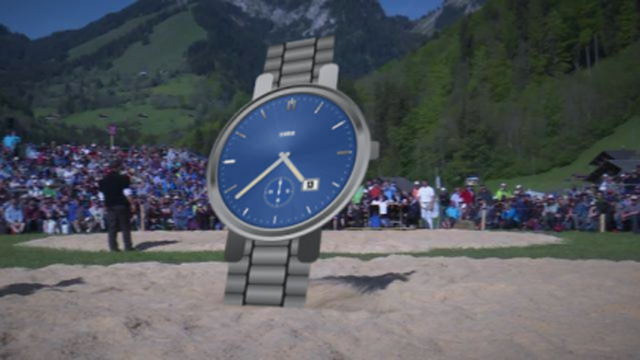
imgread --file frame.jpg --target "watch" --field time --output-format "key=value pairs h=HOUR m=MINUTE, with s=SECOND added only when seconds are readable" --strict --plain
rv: h=4 m=38
